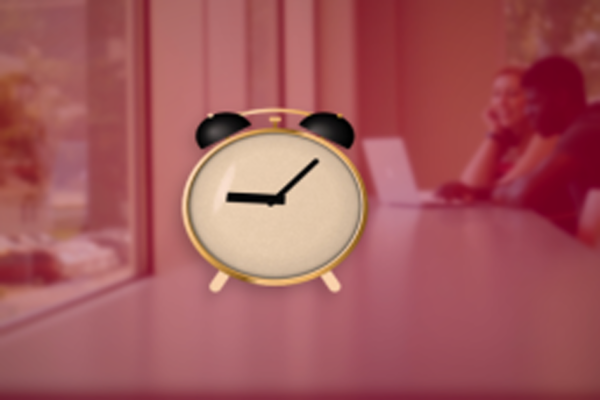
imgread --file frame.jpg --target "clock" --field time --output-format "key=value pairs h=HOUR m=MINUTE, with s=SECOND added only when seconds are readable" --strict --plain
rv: h=9 m=7
